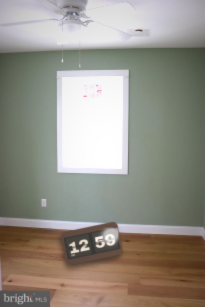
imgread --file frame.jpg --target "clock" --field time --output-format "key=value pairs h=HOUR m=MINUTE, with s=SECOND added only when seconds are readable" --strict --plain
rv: h=12 m=59
